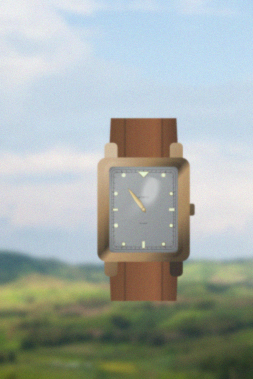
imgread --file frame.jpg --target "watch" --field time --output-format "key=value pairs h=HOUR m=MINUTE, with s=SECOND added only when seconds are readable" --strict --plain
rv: h=10 m=54
